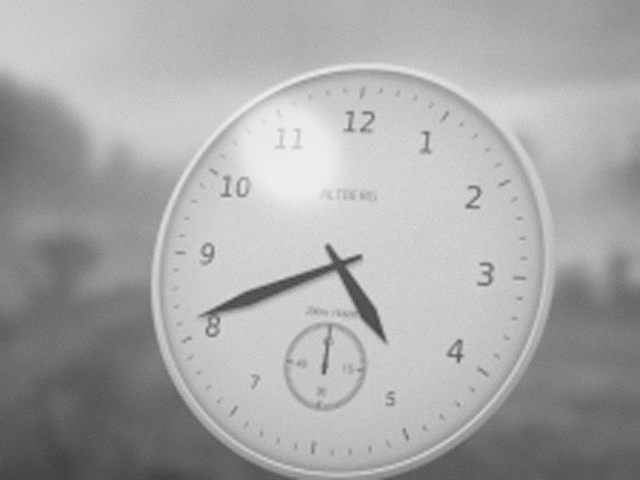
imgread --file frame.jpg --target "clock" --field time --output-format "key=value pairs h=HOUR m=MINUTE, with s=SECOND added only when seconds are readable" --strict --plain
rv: h=4 m=41
